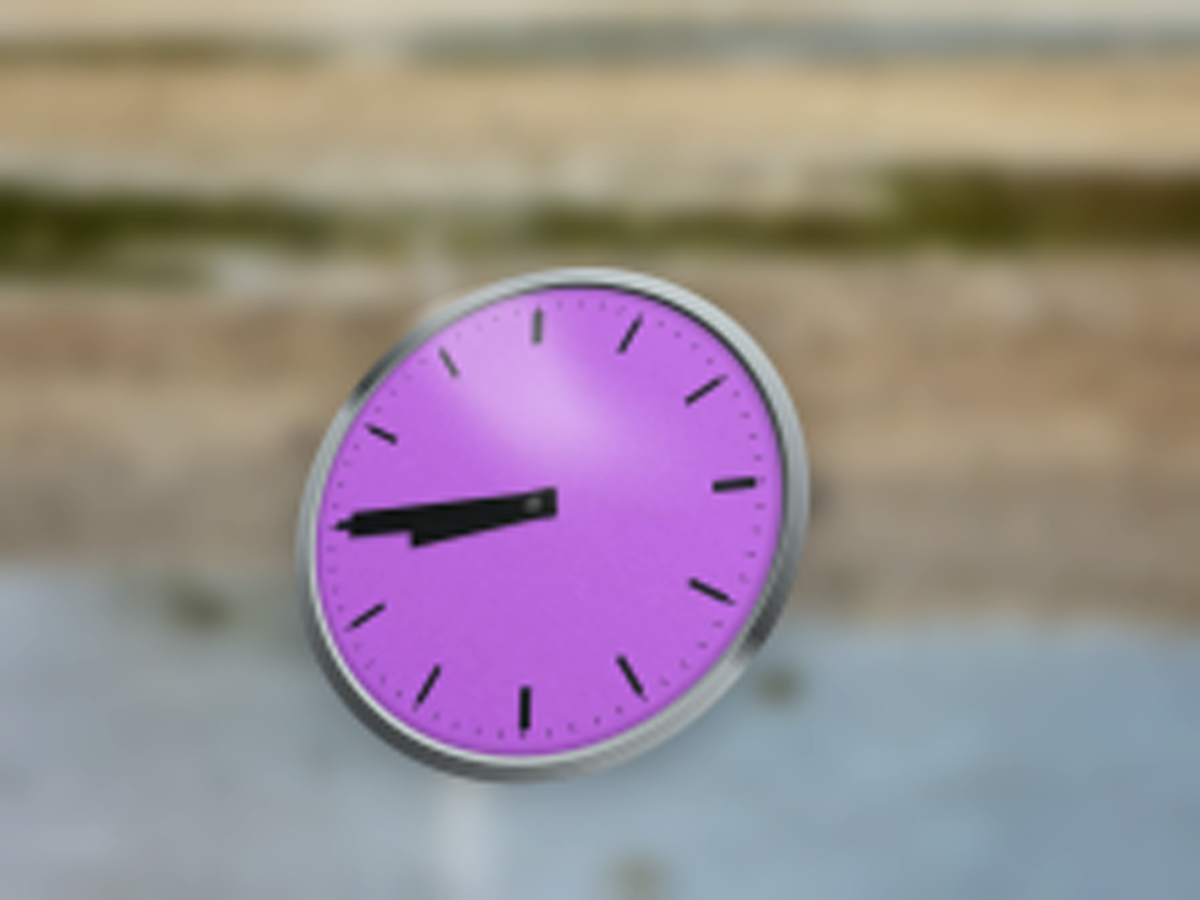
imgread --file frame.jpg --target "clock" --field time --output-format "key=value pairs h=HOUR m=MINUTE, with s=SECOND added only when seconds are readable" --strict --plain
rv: h=8 m=45
